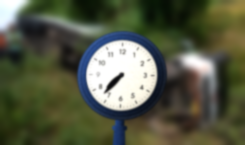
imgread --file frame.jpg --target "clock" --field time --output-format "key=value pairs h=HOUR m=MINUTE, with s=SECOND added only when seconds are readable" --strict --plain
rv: h=7 m=37
